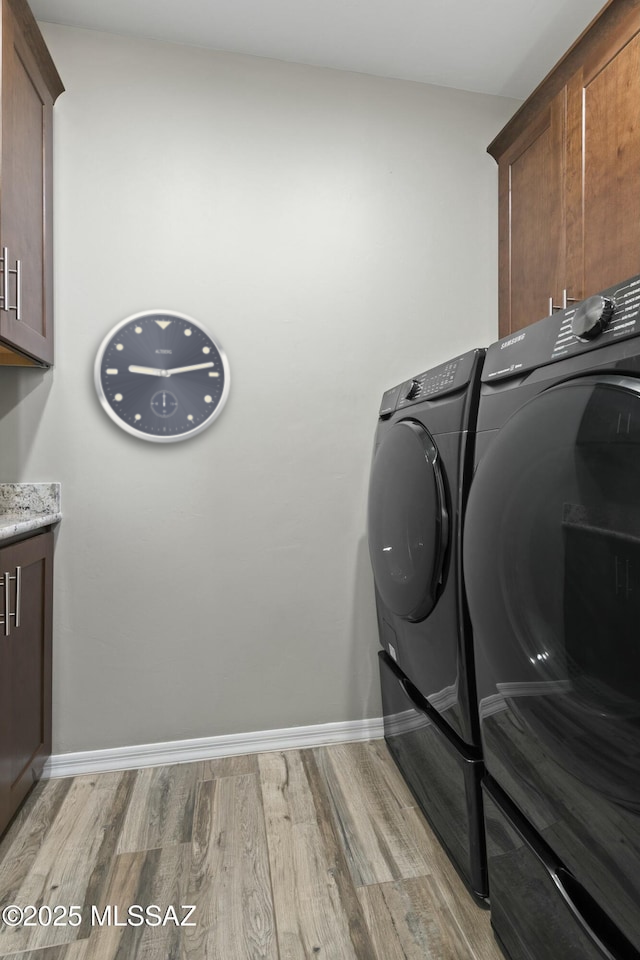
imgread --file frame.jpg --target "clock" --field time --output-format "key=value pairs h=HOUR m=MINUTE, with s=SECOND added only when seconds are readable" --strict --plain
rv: h=9 m=13
